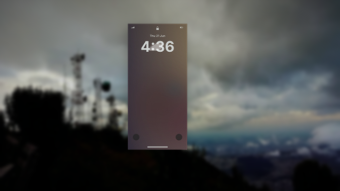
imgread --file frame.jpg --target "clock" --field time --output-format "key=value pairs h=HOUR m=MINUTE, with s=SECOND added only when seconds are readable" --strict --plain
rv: h=4 m=36
